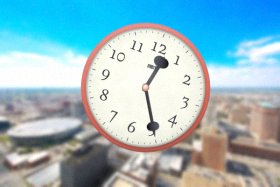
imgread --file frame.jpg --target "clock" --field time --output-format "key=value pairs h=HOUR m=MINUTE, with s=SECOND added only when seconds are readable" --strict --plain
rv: h=12 m=25
